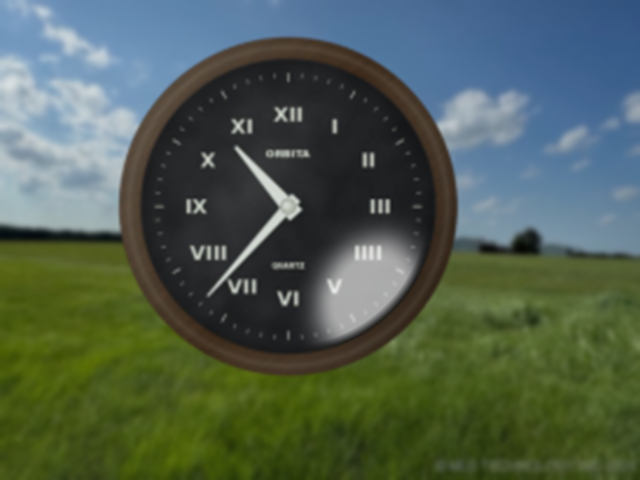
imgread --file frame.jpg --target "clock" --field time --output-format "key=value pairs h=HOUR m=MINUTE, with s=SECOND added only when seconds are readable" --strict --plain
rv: h=10 m=37
